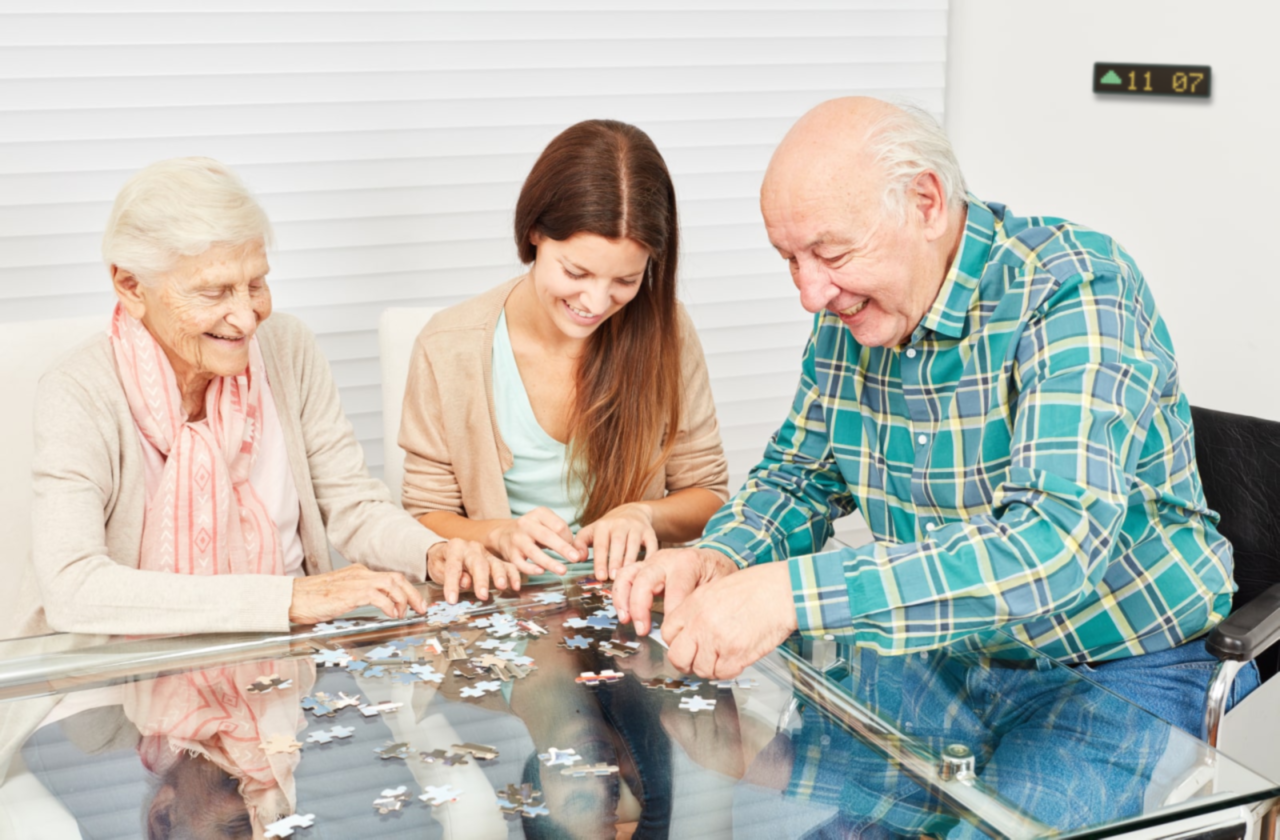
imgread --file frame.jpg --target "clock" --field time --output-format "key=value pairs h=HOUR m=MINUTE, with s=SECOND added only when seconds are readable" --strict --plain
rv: h=11 m=7
